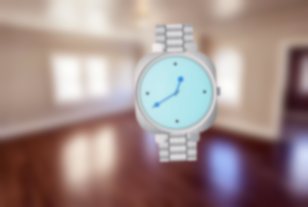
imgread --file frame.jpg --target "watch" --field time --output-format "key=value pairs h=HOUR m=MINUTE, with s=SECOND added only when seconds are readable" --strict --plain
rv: h=12 m=40
